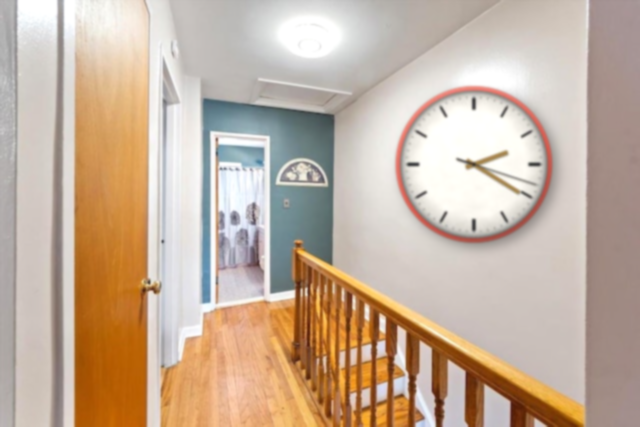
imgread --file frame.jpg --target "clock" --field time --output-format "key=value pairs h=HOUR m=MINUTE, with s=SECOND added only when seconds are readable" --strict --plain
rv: h=2 m=20 s=18
